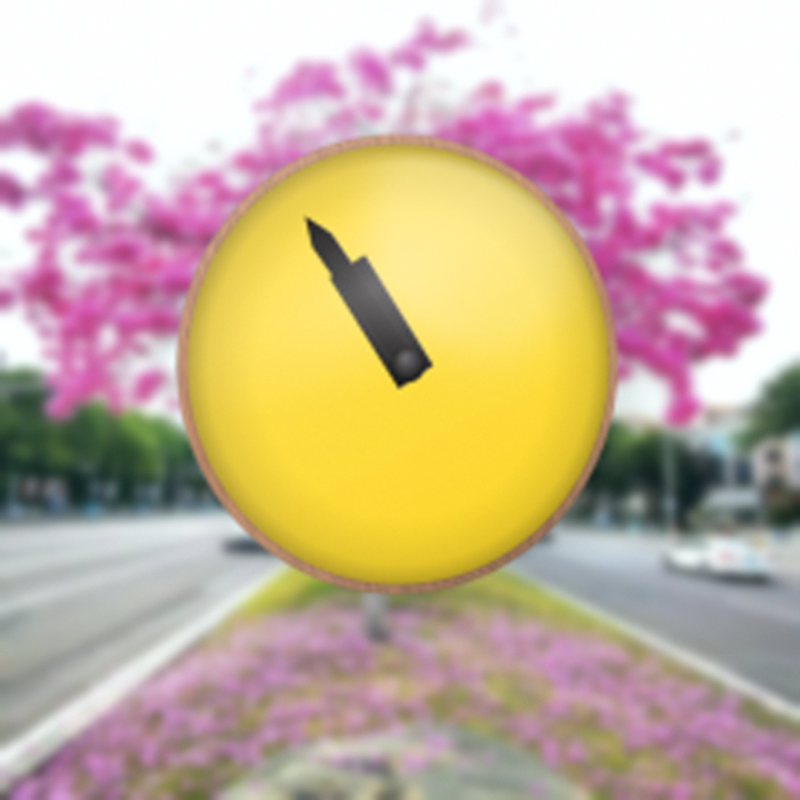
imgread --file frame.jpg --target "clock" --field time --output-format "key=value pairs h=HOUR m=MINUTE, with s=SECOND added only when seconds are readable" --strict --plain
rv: h=10 m=54
